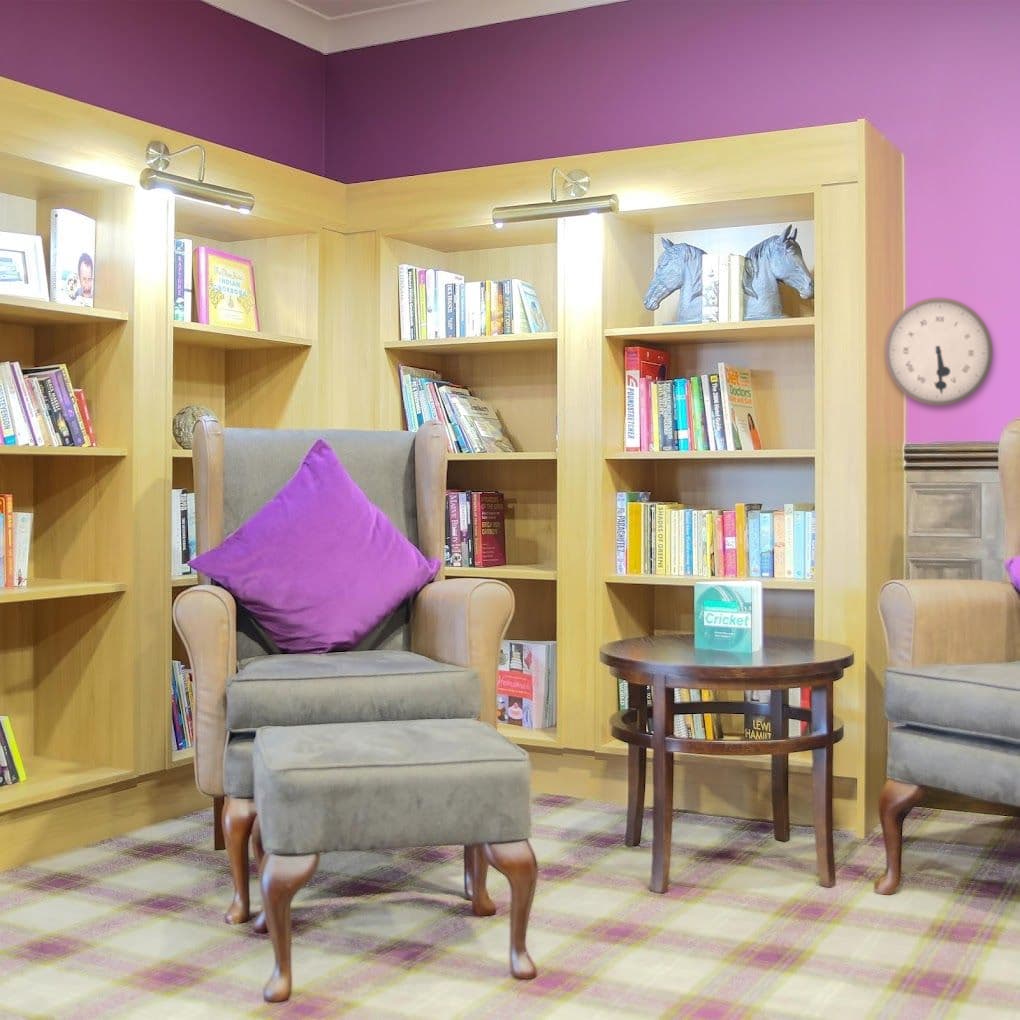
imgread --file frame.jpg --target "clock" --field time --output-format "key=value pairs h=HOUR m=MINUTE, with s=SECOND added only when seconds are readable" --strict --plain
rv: h=5 m=29
